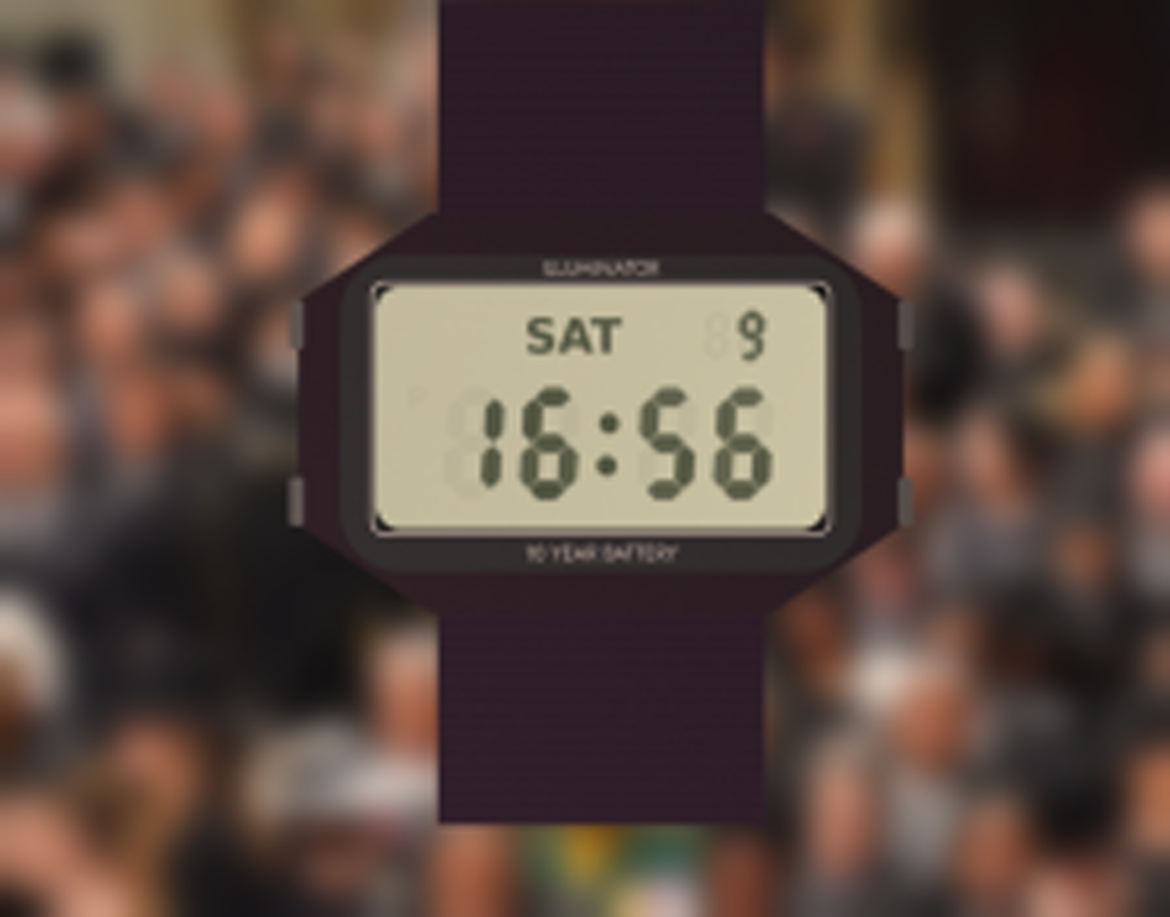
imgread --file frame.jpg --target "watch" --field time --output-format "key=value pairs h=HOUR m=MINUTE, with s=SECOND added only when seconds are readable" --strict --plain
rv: h=16 m=56
